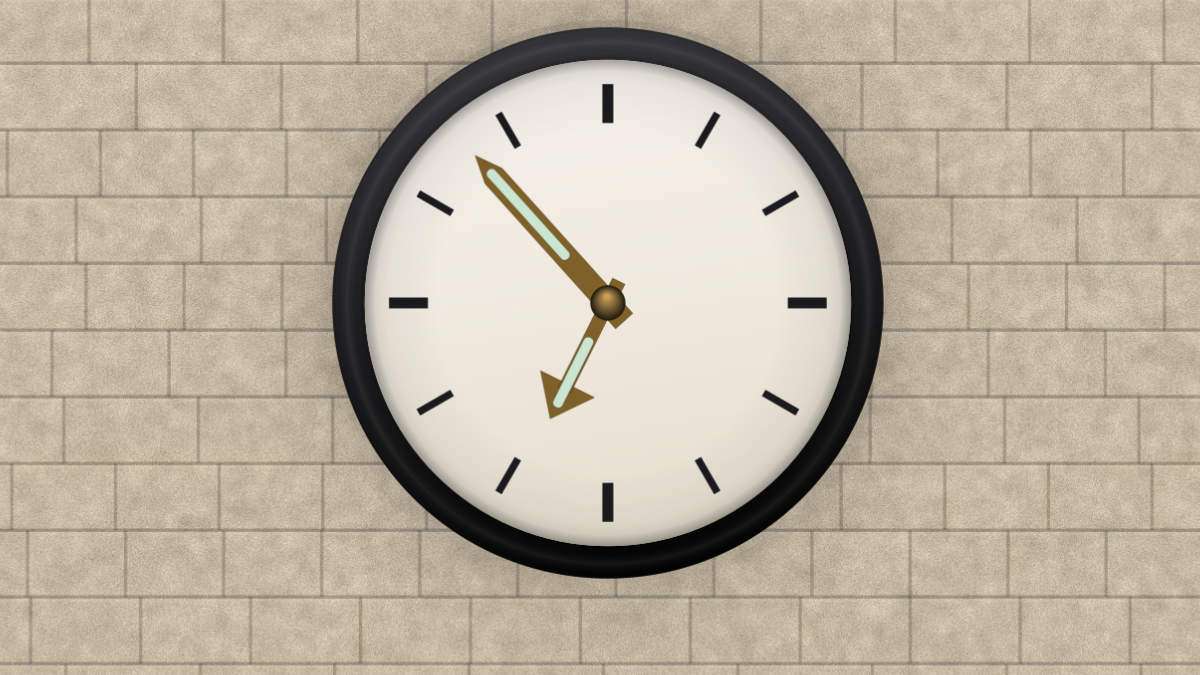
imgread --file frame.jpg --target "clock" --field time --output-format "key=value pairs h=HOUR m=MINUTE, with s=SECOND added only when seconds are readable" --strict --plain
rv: h=6 m=53
